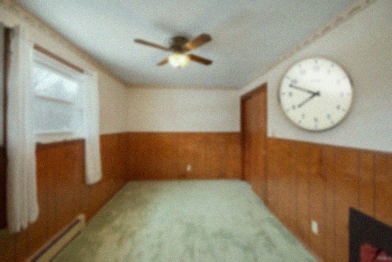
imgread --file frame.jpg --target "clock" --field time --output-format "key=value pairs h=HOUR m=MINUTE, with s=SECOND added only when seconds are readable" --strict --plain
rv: h=7 m=48
